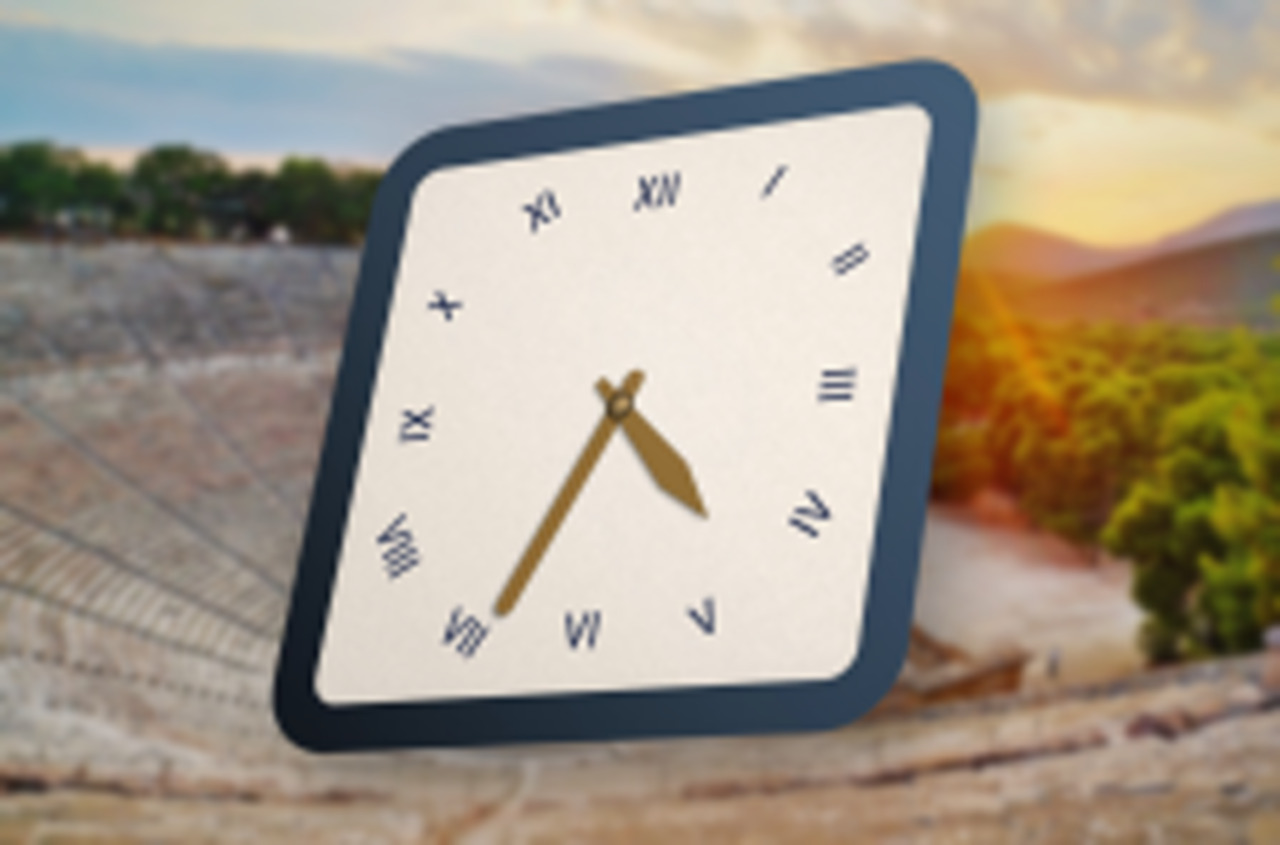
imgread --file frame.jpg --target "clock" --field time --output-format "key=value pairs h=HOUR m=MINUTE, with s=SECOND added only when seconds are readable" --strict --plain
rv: h=4 m=34
